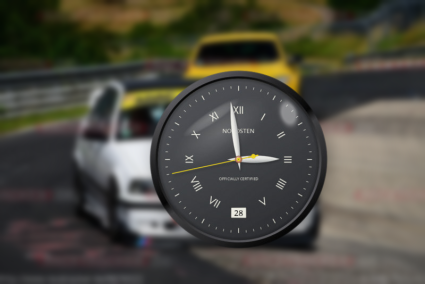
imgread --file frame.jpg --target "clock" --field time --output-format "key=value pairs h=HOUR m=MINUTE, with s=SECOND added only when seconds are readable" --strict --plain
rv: h=2 m=58 s=43
